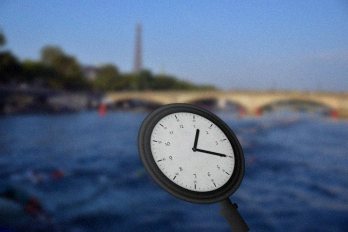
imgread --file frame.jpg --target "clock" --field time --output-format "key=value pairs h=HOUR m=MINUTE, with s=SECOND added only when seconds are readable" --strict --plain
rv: h=1 m=20
